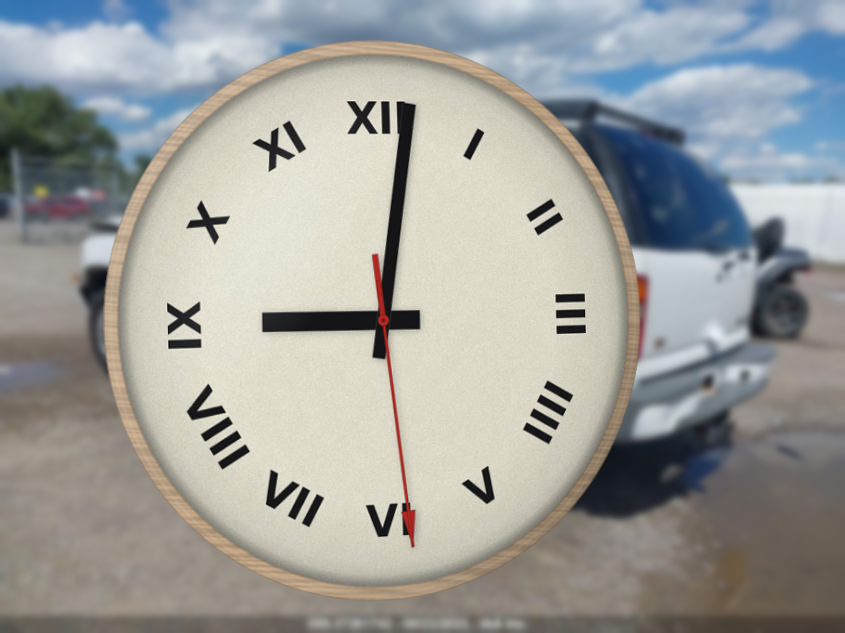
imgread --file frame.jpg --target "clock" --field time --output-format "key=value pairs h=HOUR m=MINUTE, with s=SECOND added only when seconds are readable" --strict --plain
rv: h=9 m=1 s=29
